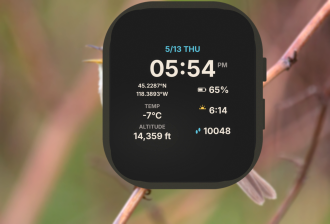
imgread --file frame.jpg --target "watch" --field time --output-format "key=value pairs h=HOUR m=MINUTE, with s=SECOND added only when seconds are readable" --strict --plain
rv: h=5 m=54
